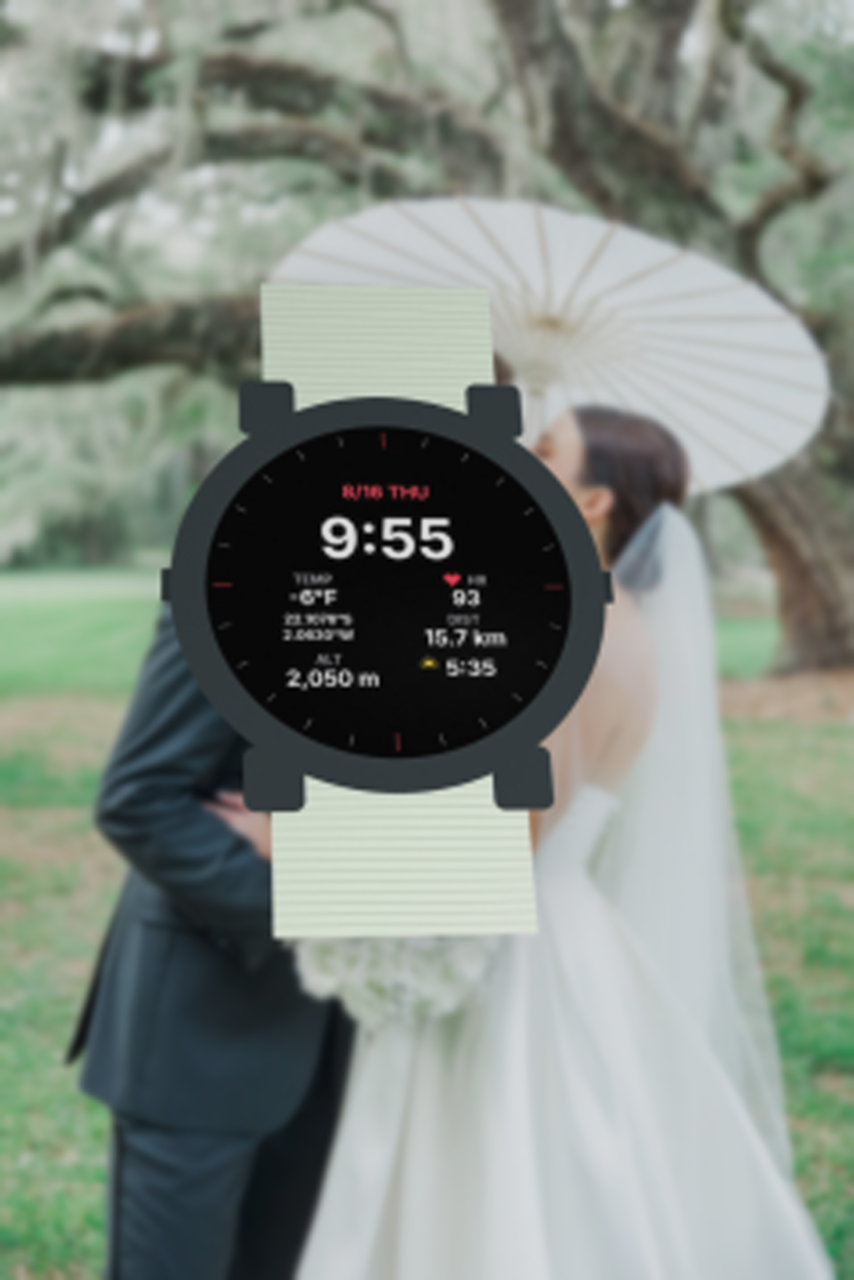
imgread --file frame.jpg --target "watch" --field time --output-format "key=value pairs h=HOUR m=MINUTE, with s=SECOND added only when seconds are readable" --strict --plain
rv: h=9 m=55
